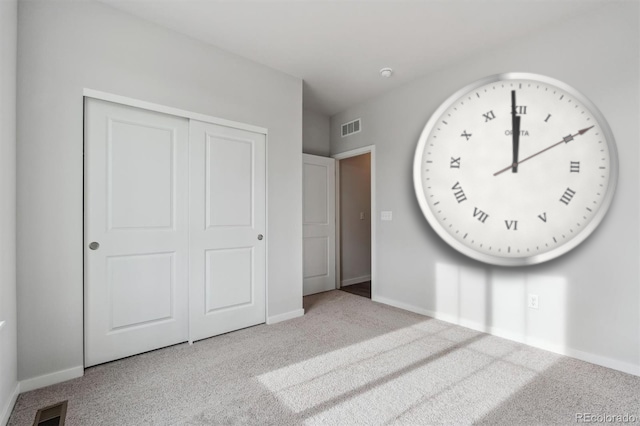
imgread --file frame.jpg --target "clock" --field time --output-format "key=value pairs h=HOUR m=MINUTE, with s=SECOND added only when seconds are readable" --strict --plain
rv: h=11 m=59 s=10
